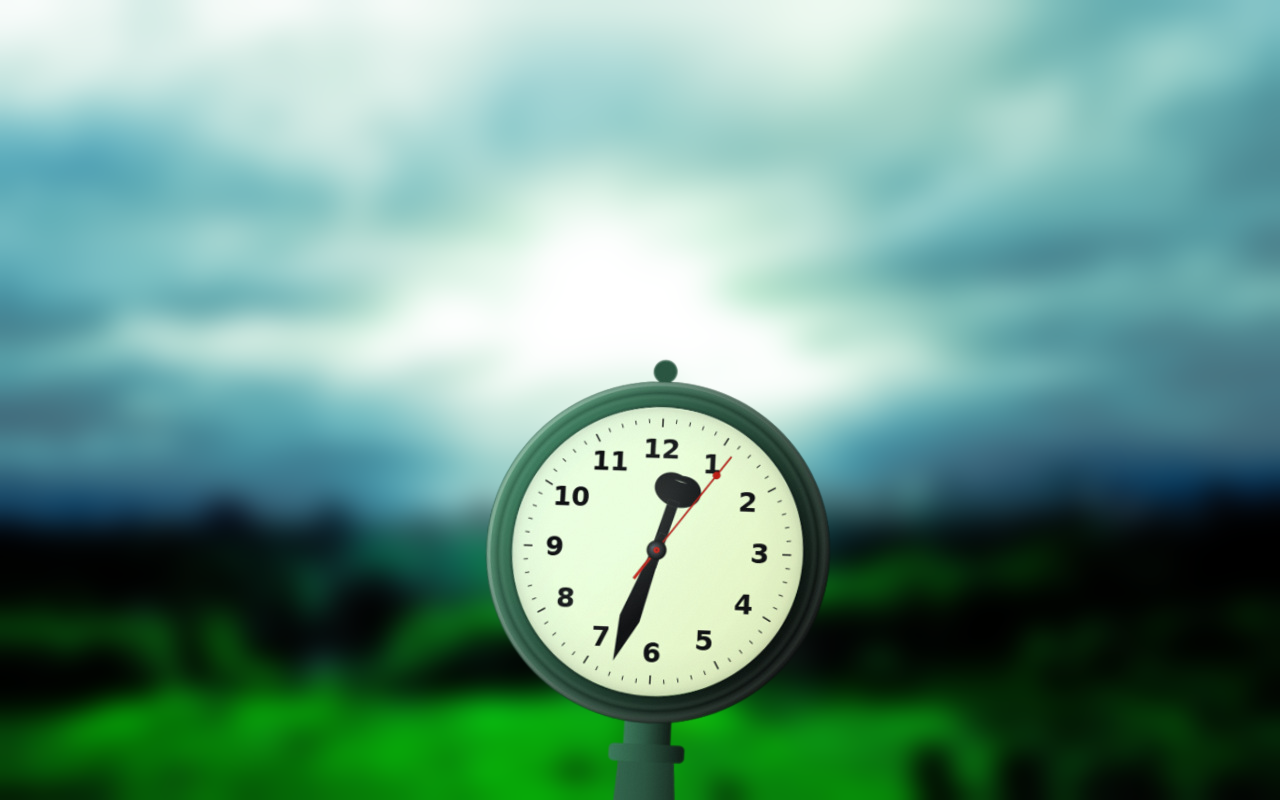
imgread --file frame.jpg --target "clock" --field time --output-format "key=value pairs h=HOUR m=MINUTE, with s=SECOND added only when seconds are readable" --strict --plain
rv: h=12 m=33 s=6
